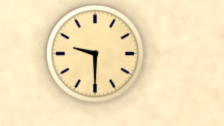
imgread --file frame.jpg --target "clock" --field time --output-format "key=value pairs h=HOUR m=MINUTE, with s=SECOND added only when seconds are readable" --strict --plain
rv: h=9 m=30
